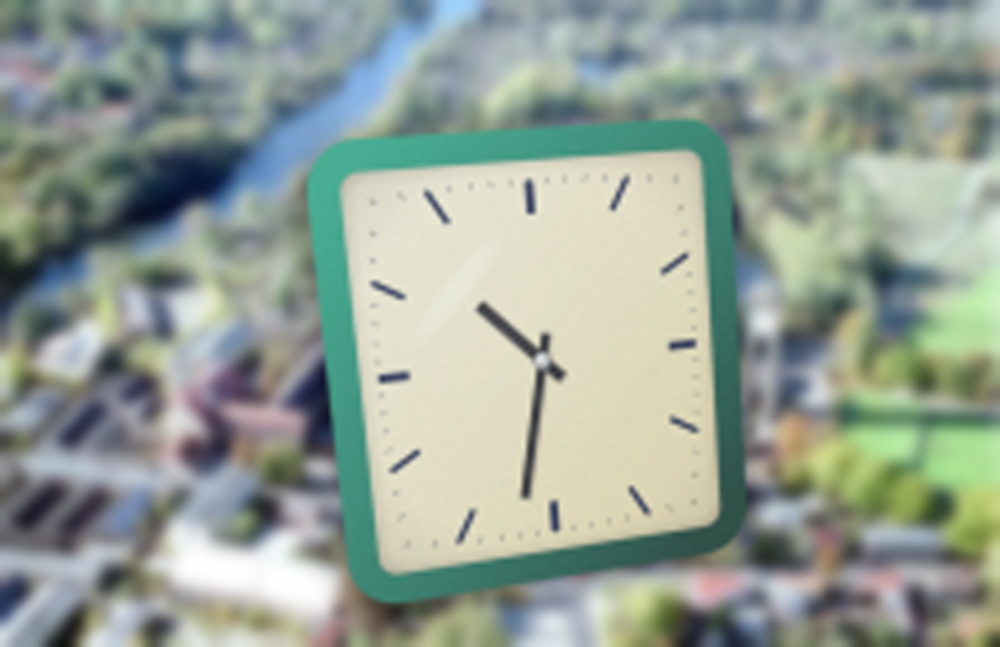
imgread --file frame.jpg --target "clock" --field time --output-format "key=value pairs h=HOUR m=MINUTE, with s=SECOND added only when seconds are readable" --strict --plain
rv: h=10 m=32
